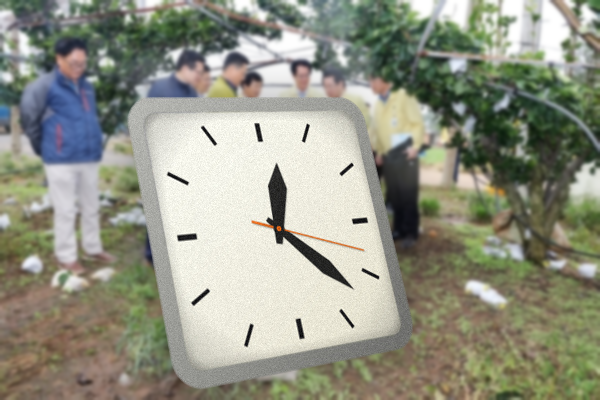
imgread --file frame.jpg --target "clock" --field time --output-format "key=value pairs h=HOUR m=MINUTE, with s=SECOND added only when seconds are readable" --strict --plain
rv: h=12 m=22 s=18
